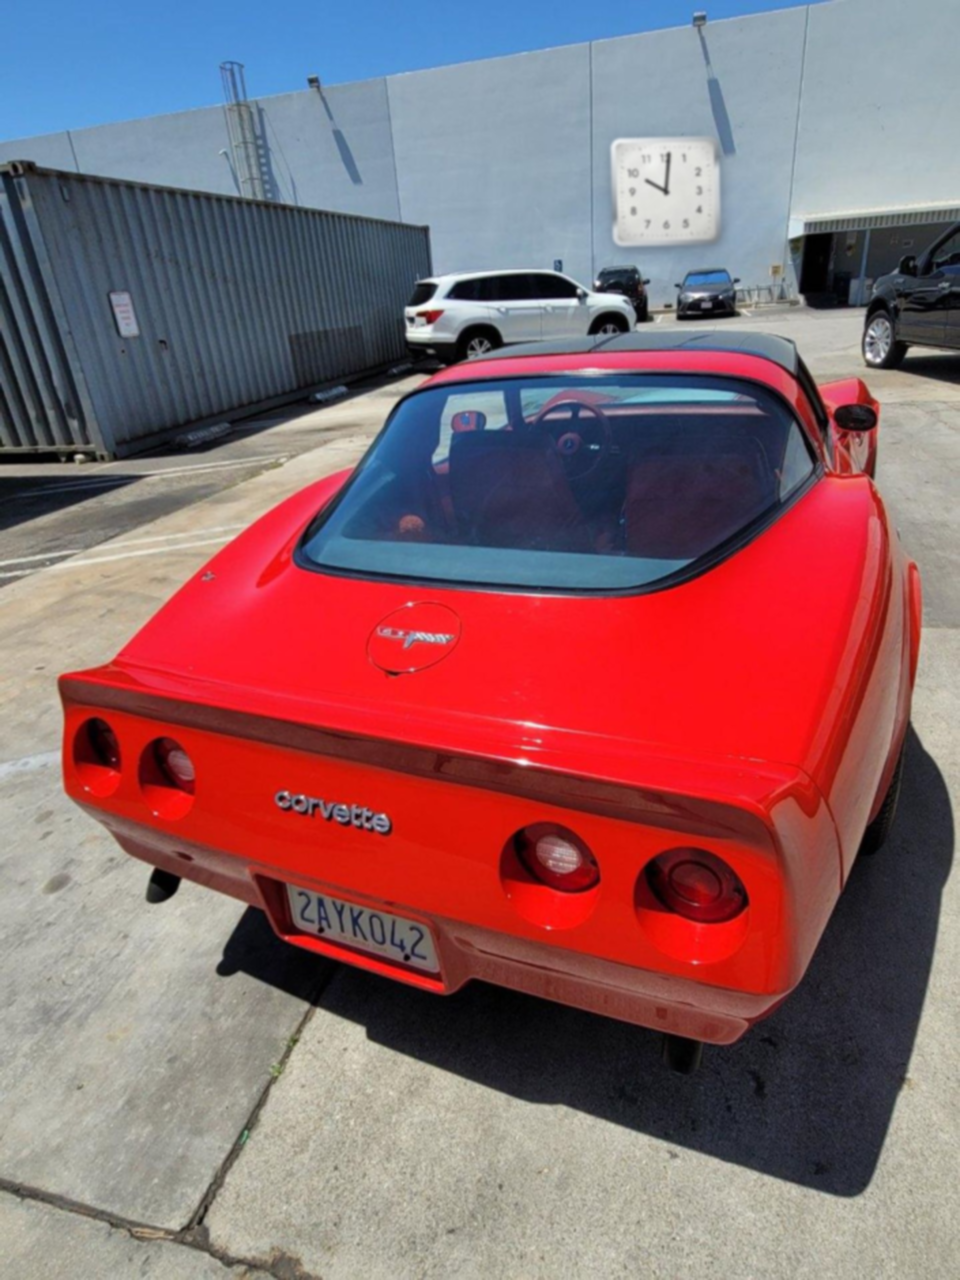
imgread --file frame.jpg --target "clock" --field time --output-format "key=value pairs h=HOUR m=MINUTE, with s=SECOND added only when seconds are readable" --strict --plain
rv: h=10 m=1
